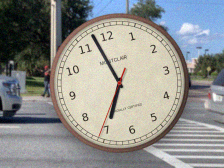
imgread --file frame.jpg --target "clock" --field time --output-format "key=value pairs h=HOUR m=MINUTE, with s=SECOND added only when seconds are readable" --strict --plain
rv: h=6 m=57 s=36
